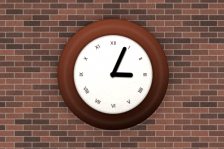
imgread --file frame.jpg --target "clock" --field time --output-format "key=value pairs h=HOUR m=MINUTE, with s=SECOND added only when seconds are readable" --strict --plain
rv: h=3 m=4
